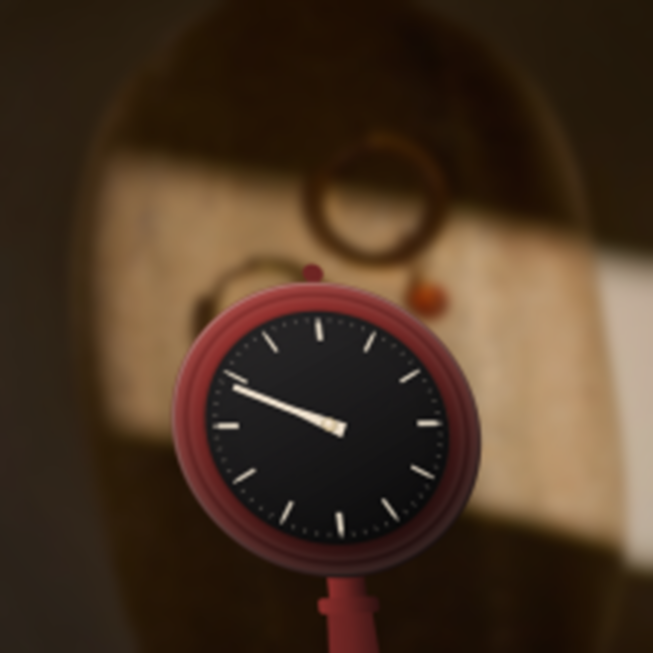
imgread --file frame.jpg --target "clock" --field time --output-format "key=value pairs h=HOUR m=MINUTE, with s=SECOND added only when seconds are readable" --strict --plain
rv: h=9 m=49
